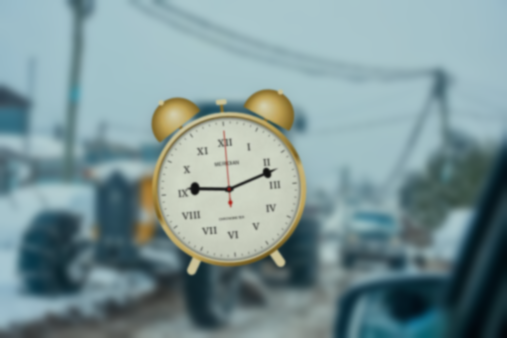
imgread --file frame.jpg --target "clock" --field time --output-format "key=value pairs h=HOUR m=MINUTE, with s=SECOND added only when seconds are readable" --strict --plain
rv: h=9 m=12 s=0
